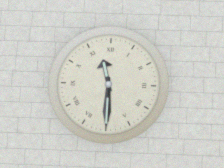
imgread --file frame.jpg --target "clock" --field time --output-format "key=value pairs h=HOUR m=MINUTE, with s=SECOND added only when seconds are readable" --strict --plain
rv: h=11 m=30
